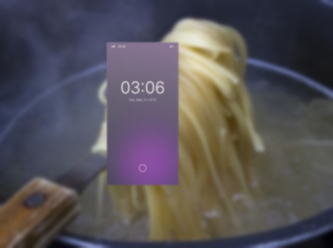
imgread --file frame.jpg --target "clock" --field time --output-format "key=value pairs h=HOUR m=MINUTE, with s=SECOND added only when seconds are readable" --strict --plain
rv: h=3 m=6
